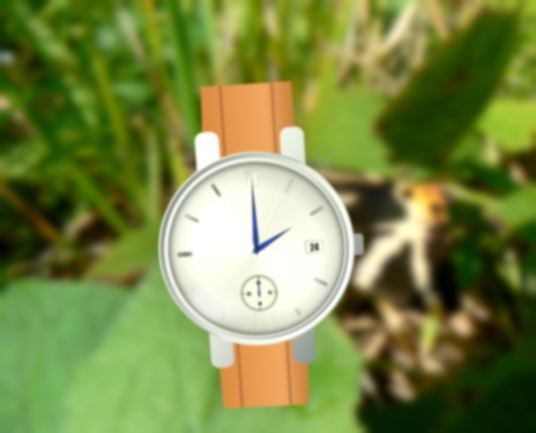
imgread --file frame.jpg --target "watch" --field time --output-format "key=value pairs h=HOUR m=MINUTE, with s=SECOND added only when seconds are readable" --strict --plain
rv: h=2 m=0
